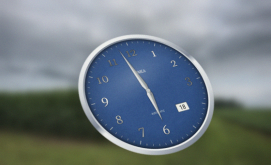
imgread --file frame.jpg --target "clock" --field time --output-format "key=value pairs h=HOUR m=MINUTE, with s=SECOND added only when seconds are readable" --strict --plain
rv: h=5 m=58
